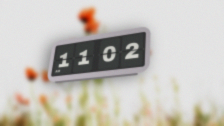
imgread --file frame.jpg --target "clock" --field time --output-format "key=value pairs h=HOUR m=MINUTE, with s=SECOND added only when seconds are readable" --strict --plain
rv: h=11 m=2
